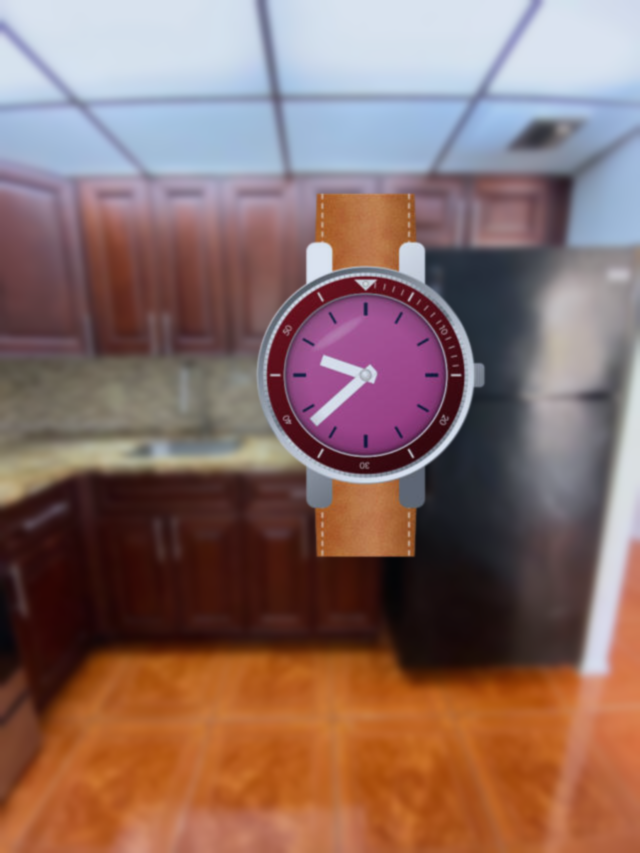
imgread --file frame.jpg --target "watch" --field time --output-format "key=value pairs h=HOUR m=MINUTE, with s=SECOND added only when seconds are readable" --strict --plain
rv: h=9 m=38
